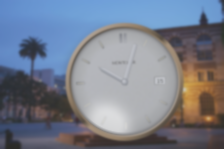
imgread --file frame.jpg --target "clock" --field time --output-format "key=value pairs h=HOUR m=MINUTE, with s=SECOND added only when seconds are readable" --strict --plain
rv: h=10 m=3
